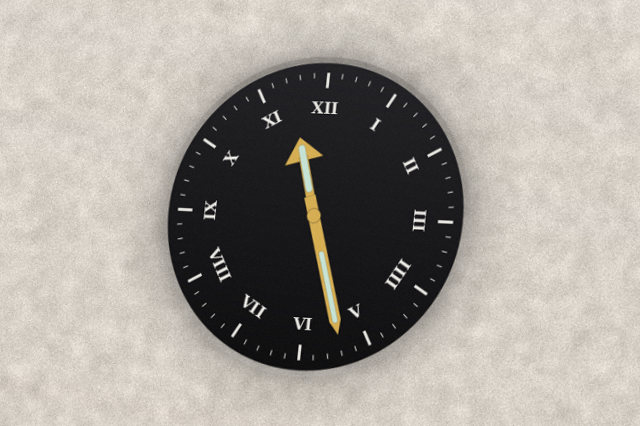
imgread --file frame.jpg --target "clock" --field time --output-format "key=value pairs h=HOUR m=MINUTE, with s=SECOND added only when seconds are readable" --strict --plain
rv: h=11 m=27
